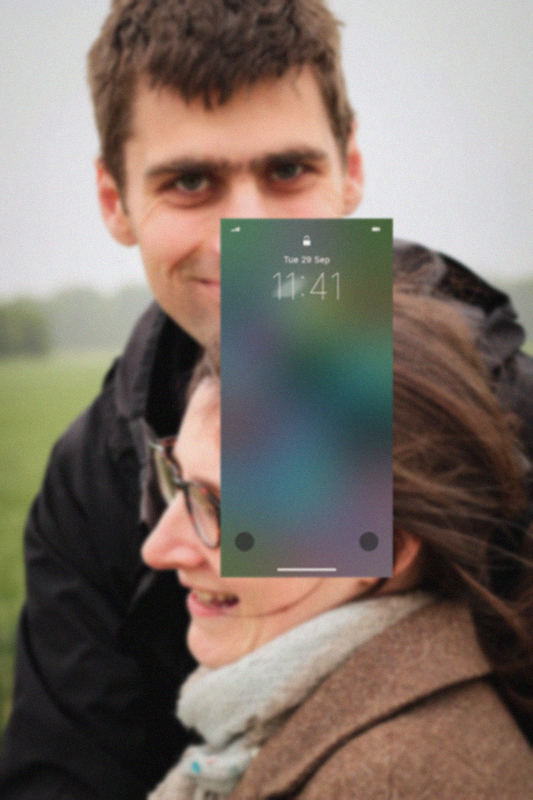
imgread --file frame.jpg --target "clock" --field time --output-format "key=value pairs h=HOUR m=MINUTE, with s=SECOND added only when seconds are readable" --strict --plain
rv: h=11 m=41
